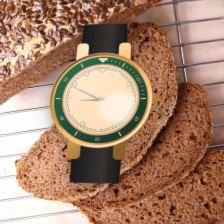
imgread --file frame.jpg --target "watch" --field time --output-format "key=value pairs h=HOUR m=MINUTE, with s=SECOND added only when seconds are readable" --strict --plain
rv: h=8 m=49
